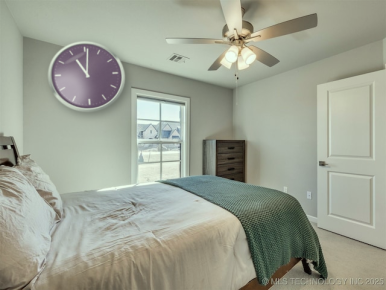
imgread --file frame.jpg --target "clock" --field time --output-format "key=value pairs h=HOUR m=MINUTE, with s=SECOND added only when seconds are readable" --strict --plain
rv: h=11 m=1
